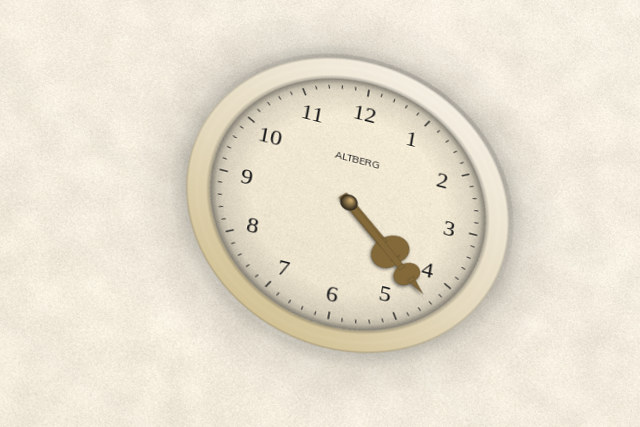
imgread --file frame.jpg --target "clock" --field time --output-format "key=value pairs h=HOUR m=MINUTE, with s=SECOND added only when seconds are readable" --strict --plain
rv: h=4 m=22
